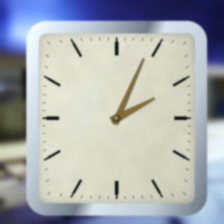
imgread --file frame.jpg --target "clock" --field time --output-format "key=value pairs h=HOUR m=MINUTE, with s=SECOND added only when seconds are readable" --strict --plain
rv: h=2 m=4
